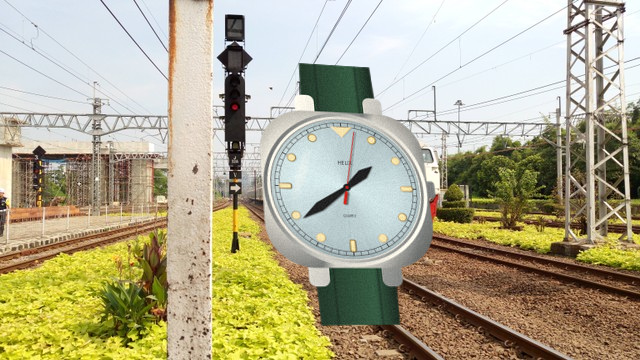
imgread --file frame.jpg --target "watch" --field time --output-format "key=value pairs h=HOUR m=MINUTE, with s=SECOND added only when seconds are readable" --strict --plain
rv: h=1 m=39 s=2
